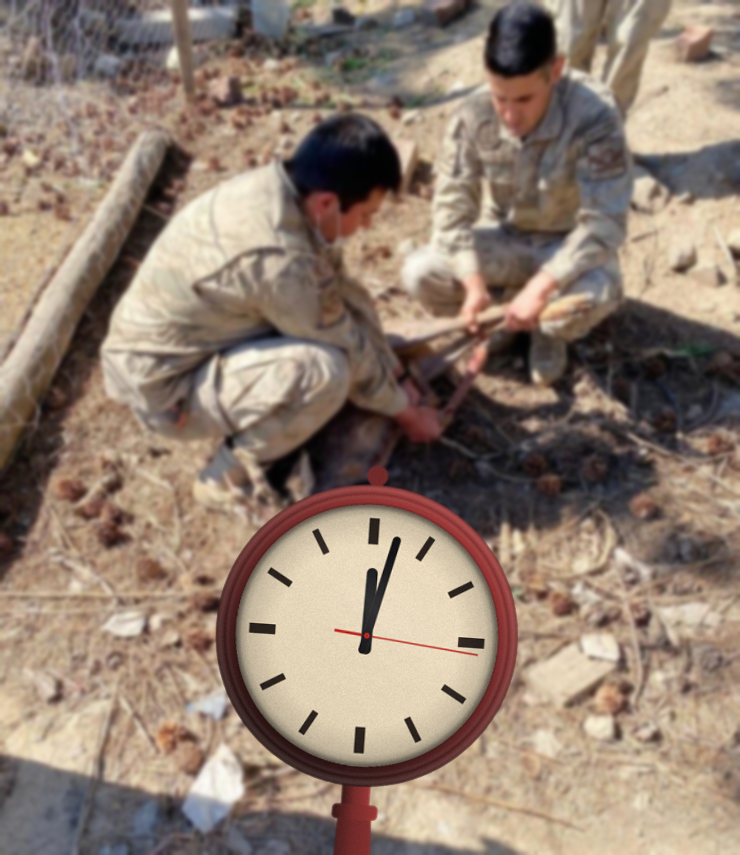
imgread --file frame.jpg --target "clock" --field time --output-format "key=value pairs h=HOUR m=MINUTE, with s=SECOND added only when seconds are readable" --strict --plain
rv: h=12 m=2 s=16
